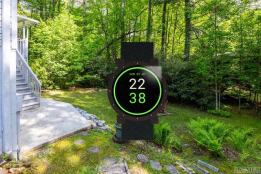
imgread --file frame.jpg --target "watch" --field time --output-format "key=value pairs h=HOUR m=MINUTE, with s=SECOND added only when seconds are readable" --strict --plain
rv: h=22 m=38
